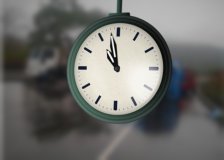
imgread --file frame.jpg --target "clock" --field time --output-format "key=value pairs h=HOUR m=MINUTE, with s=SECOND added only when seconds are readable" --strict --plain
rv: h=10 m=58
